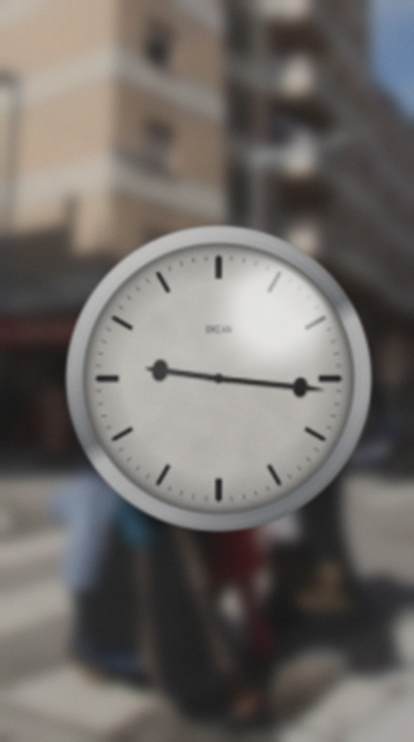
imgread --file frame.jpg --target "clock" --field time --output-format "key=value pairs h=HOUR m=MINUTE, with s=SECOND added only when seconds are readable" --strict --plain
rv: h=9 m=16
